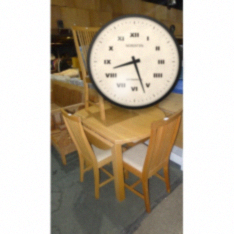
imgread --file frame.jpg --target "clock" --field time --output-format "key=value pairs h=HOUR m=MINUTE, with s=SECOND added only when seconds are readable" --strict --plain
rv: h=8 m=27
